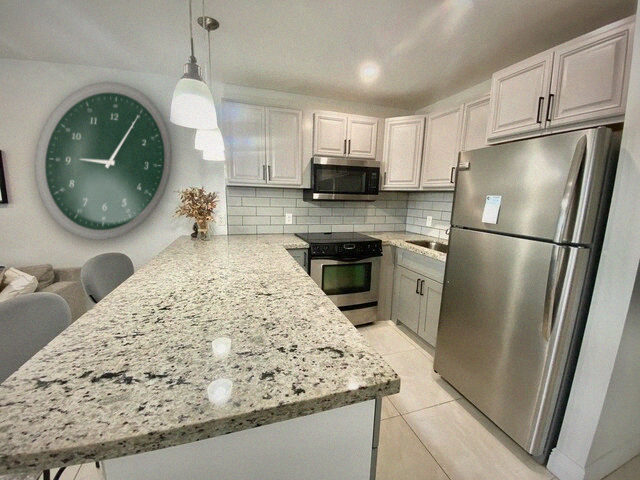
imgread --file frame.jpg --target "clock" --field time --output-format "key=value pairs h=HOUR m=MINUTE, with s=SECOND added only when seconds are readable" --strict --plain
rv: h=9 m=5
